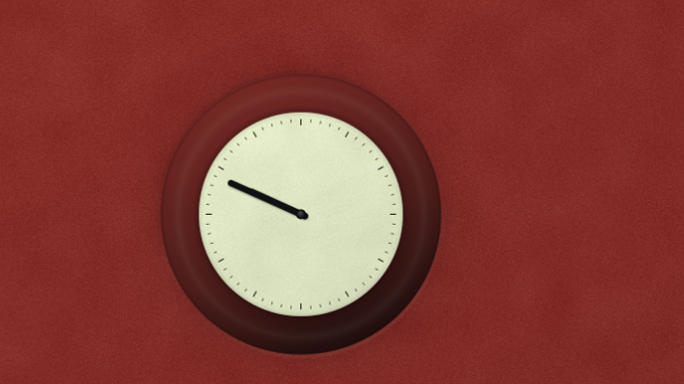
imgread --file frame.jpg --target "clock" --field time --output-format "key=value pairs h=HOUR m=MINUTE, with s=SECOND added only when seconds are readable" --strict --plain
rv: h=9 m=49
